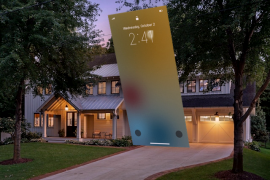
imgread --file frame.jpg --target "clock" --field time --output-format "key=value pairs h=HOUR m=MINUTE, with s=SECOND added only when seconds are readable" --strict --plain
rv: h=2 m=41
